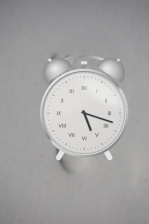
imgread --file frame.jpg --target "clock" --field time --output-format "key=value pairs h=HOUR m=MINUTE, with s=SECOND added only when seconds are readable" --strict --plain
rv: h=5 m=18
